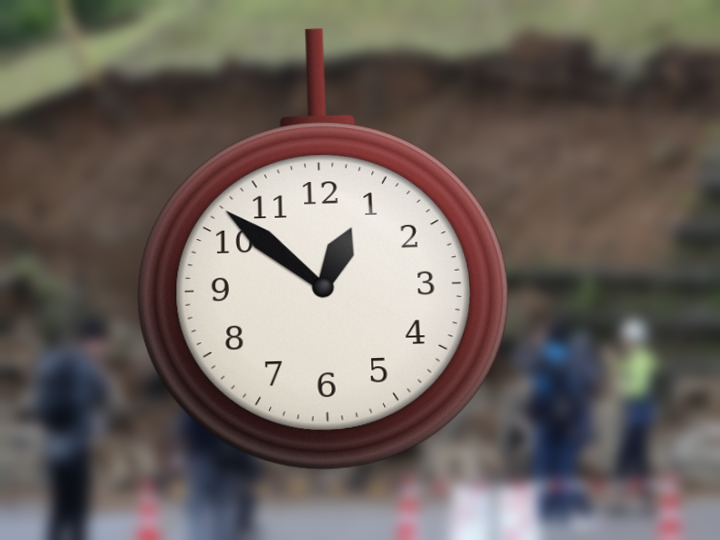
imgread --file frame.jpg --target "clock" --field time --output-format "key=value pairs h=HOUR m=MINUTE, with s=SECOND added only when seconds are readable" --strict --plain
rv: h=12 m=52
